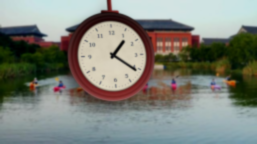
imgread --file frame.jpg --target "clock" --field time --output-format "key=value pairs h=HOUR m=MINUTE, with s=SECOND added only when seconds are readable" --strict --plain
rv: h=1 m=21
